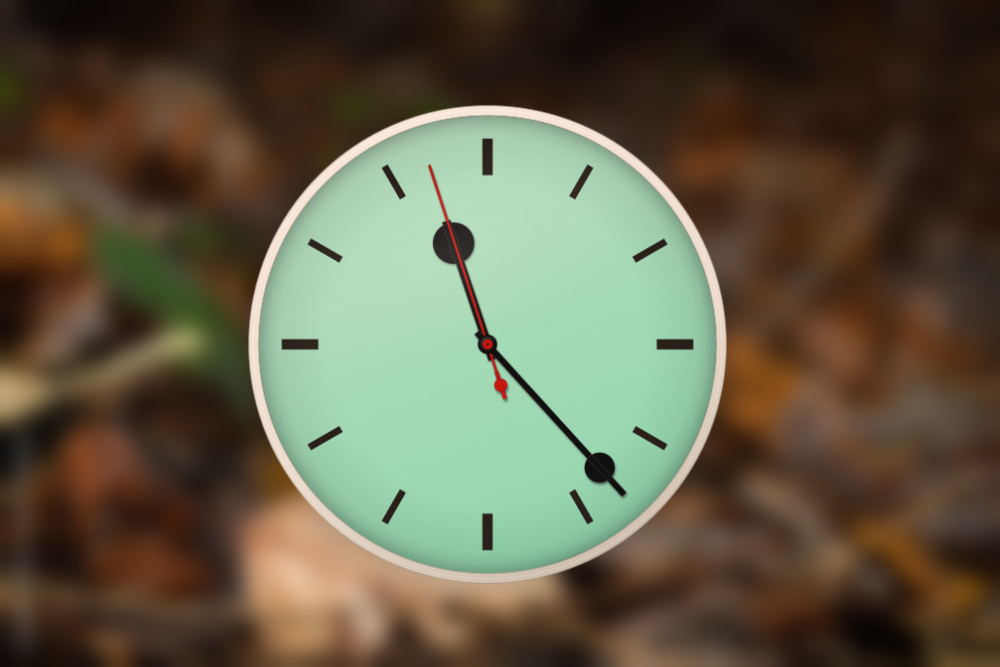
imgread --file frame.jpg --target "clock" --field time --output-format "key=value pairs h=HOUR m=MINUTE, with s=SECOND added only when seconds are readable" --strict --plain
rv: h=11 m=22 s=57
